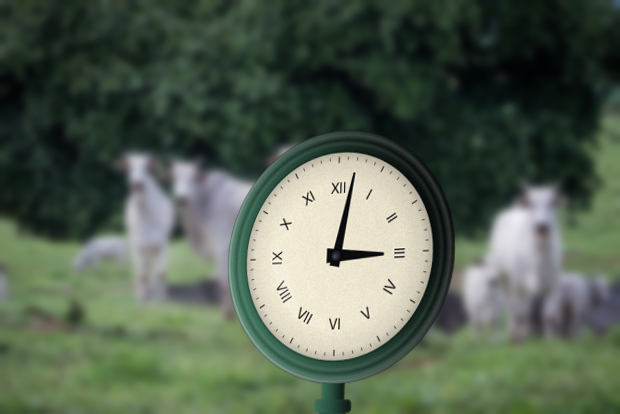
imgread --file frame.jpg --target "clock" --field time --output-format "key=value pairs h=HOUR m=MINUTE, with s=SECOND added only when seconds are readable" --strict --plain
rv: h=3 m=2
